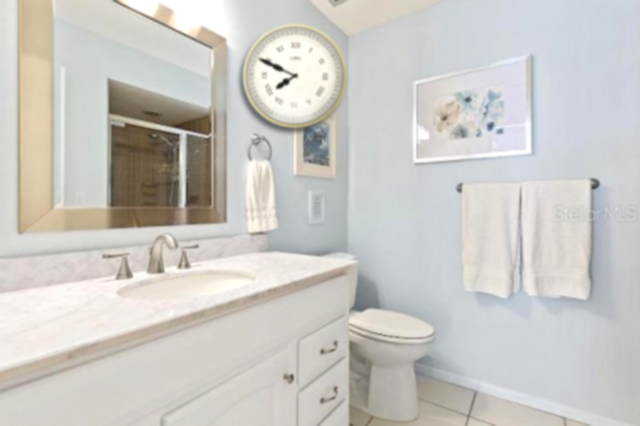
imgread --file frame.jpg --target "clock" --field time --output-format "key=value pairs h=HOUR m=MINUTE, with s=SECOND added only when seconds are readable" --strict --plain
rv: h=7 m=49
